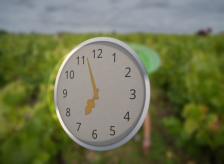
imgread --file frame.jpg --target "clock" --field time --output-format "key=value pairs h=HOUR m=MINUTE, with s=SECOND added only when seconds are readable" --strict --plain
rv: h=6 m=57
